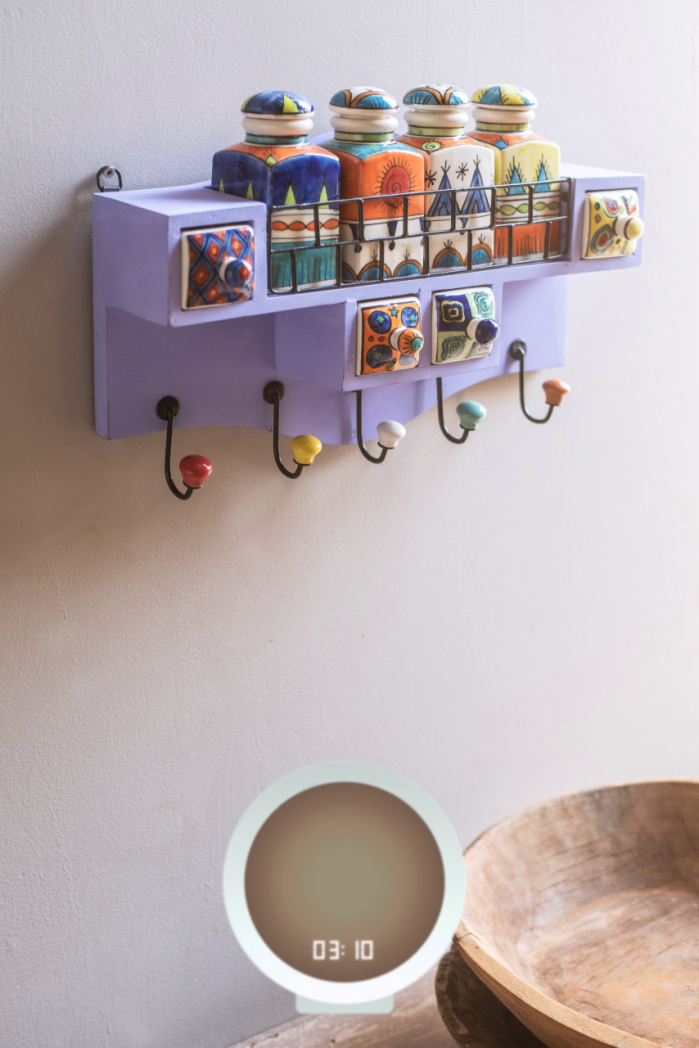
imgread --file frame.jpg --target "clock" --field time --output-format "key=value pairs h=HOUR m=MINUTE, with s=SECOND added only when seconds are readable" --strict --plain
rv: h=3 m=10
